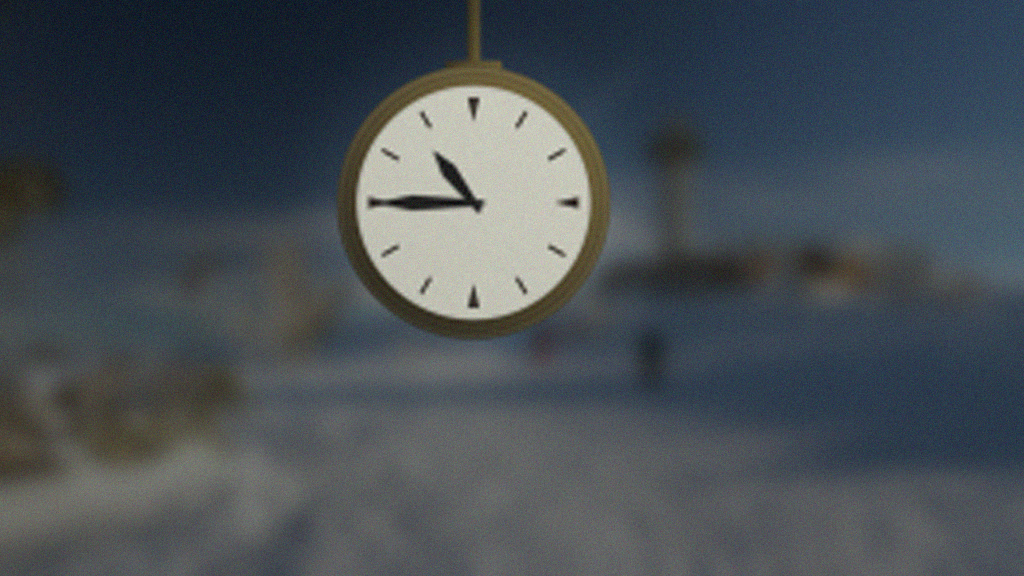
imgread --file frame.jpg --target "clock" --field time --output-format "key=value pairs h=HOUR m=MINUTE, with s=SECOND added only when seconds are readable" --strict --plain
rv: h=10 m=45
